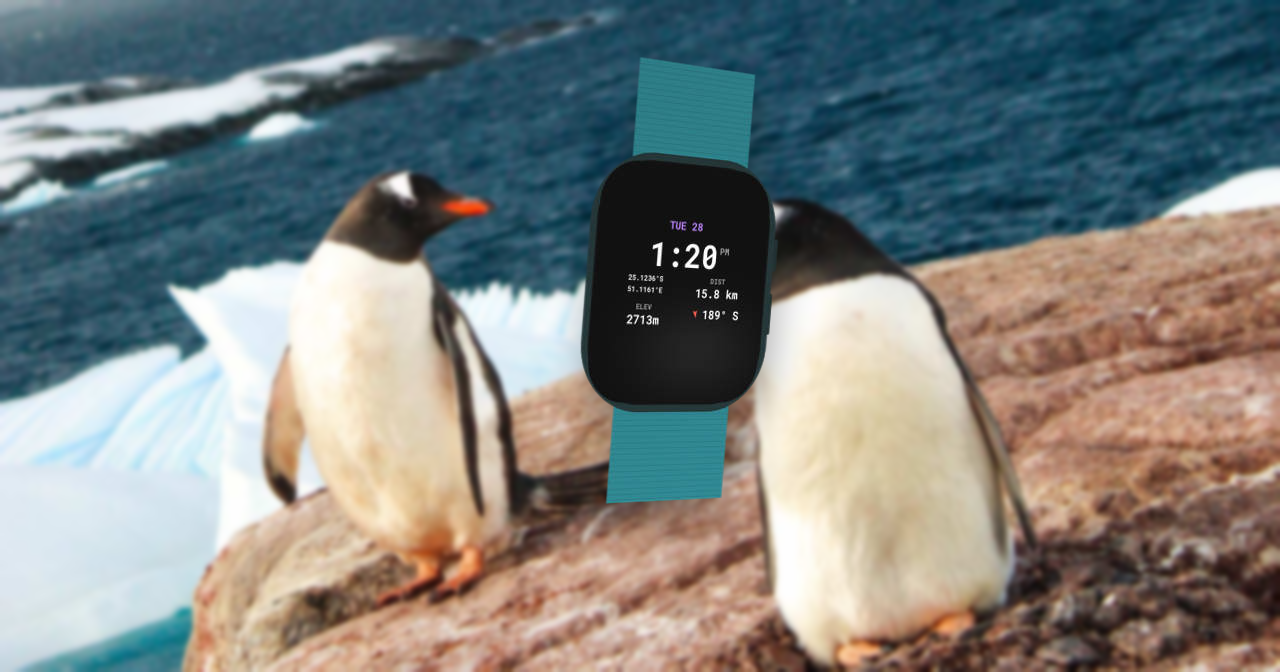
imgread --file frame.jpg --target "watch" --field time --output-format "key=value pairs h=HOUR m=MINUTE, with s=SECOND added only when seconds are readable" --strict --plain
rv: h=1 m=20
